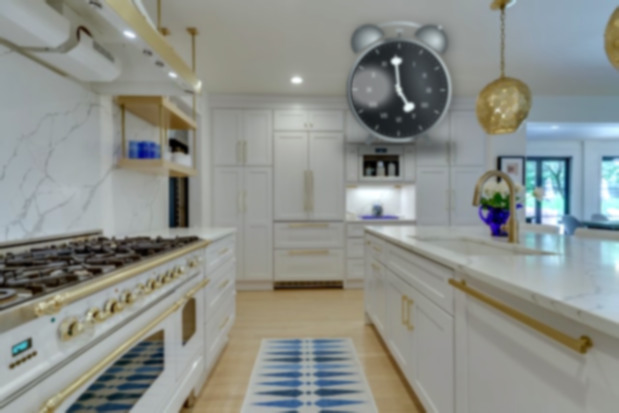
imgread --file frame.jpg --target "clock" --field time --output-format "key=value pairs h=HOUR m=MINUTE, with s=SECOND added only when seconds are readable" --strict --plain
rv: h=4 m=59
